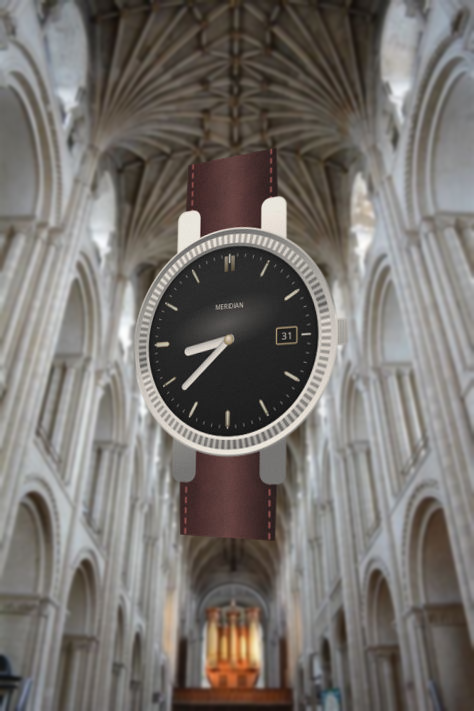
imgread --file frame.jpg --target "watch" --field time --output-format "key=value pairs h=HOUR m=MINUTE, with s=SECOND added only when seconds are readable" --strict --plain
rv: h=8 m=38
